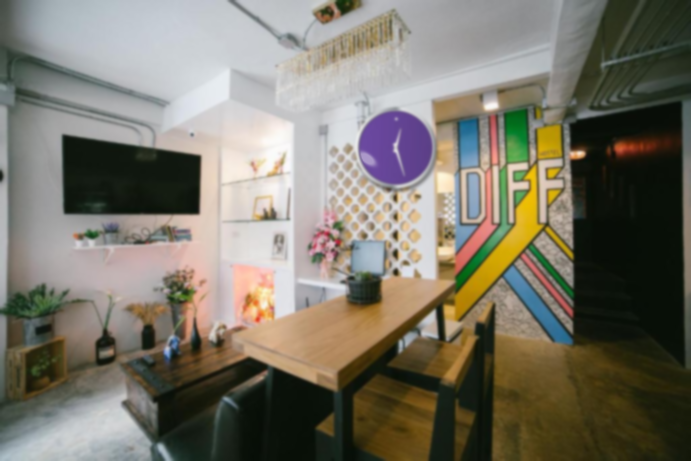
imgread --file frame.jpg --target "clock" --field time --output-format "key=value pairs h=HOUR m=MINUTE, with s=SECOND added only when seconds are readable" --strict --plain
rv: h=12 m=27
